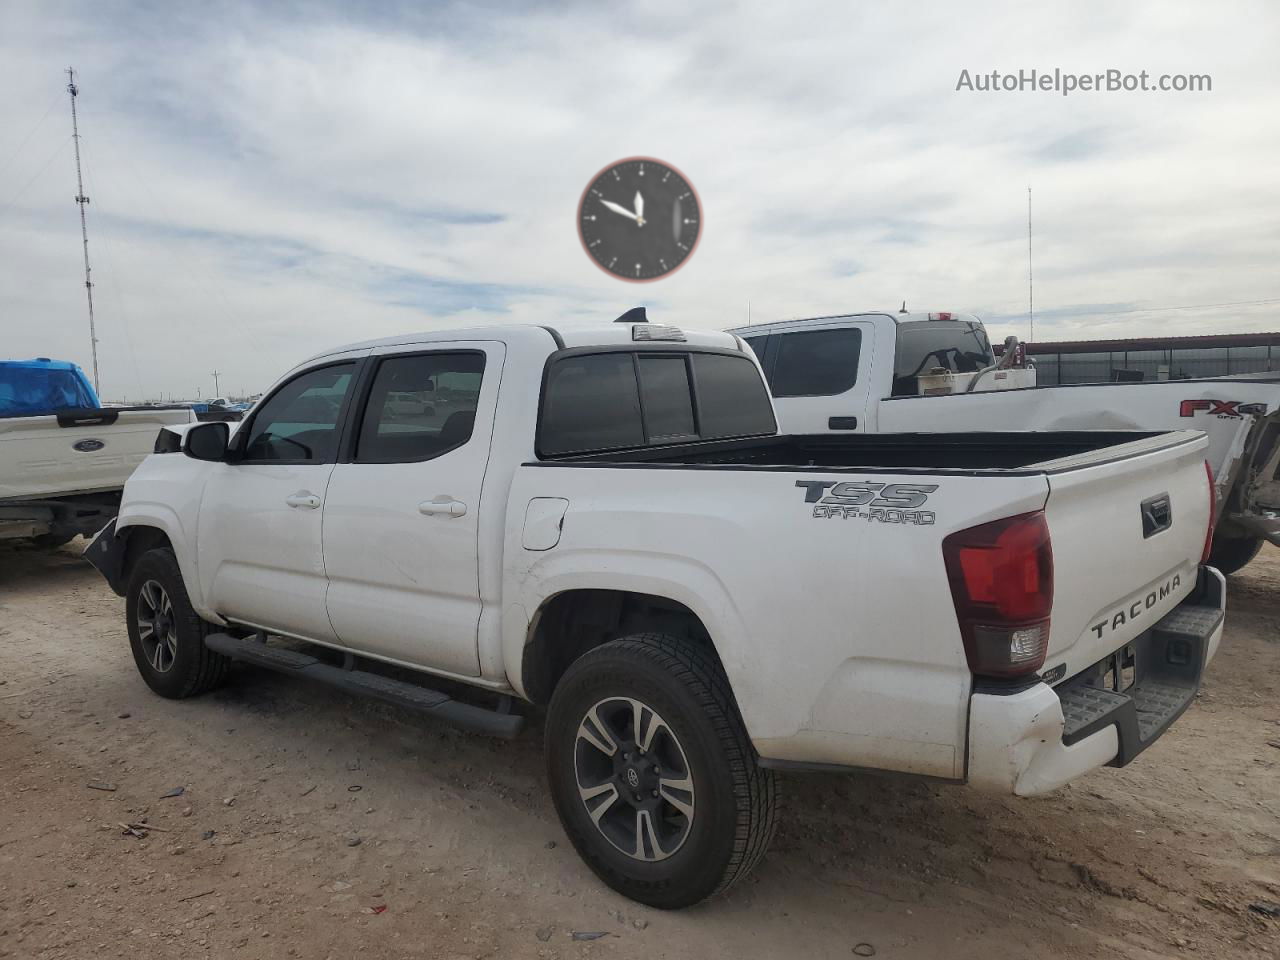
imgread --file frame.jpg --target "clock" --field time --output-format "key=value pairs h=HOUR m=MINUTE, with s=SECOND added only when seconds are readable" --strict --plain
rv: h=11 m=49
